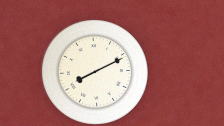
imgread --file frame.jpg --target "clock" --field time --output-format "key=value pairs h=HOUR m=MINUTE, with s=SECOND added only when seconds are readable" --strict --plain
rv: h=8 m=11
